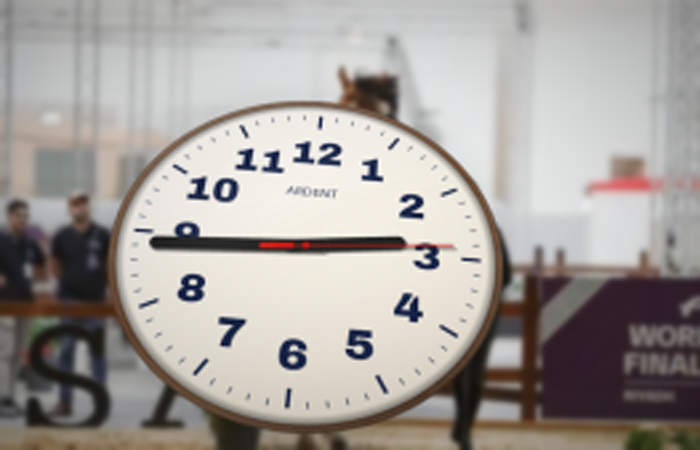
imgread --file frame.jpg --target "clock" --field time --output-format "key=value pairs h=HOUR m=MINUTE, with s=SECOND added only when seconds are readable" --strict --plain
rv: h=2 m=44 s=14
